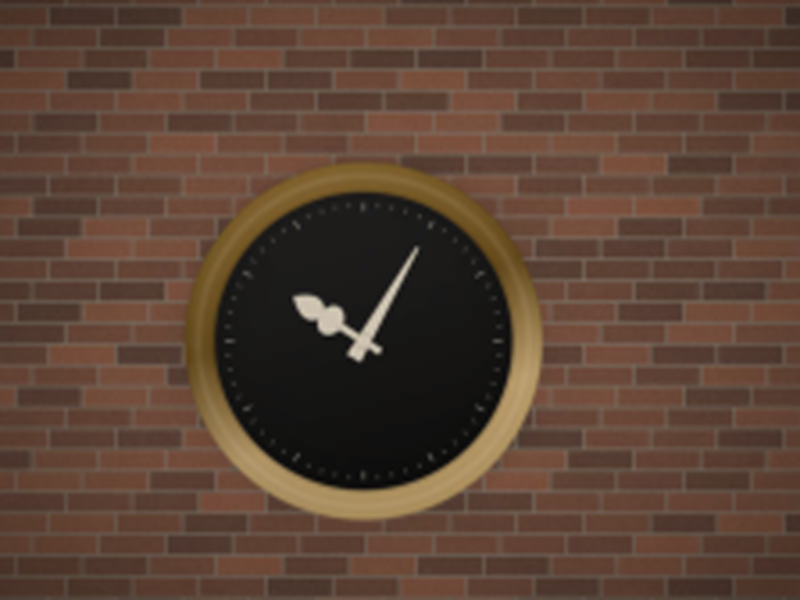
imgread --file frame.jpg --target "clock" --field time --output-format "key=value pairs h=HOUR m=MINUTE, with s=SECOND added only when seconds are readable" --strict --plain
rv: h=10 m=5
